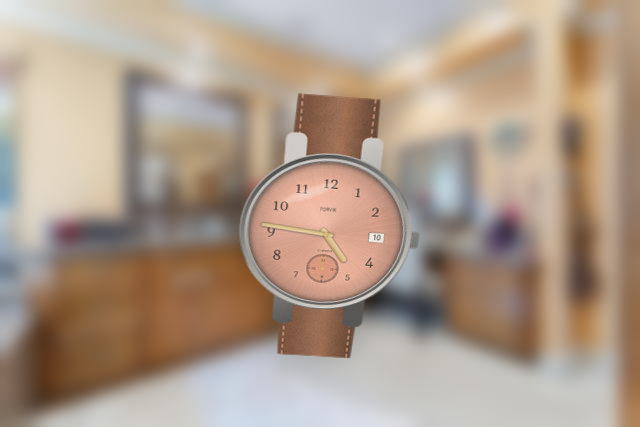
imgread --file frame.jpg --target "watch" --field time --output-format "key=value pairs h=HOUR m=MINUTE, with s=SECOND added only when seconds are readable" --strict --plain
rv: h=4 m=46
